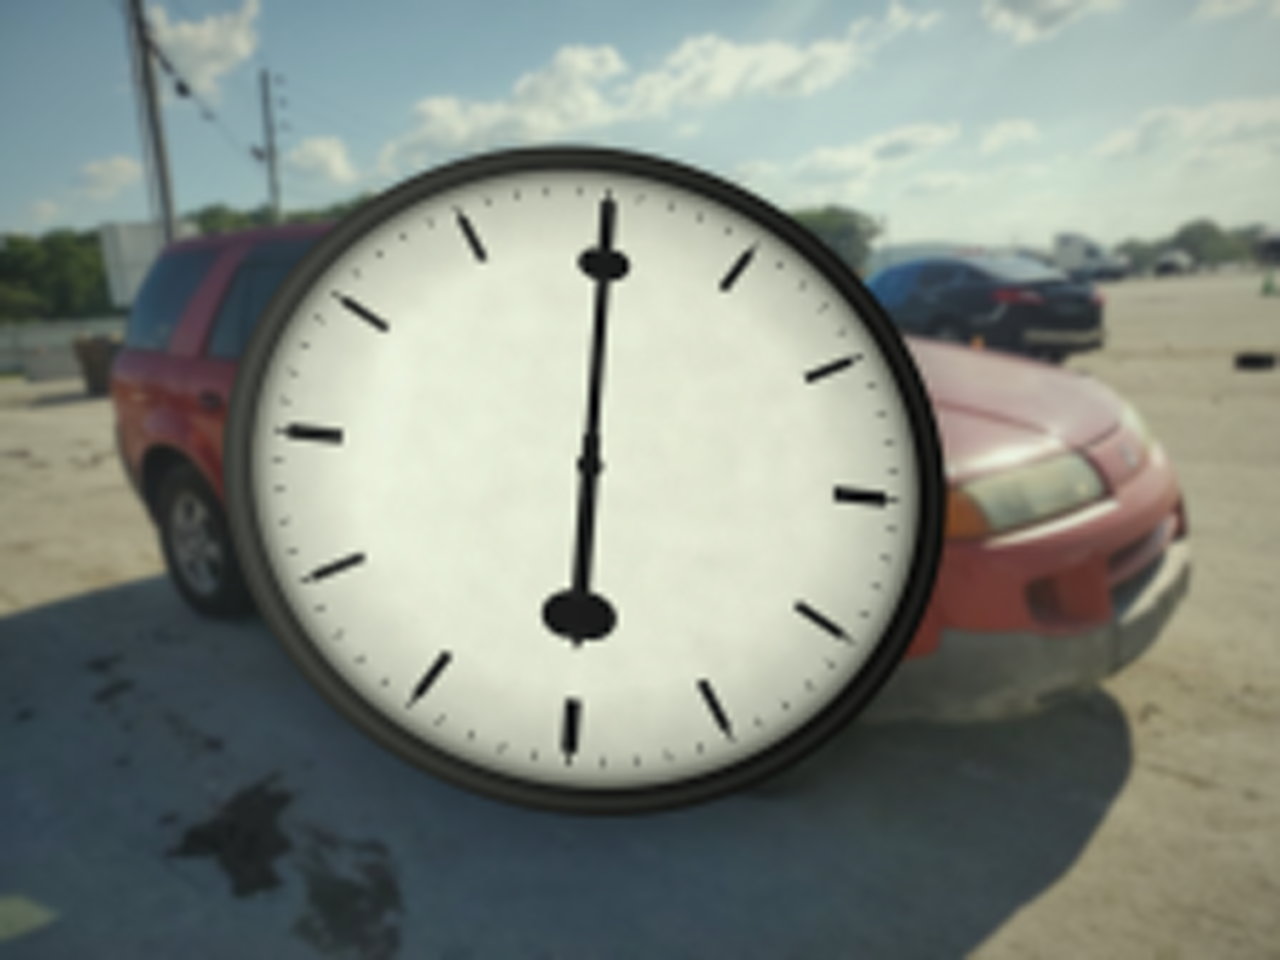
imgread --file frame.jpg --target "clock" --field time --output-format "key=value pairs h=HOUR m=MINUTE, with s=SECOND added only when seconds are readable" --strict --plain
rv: h=6 m=0
